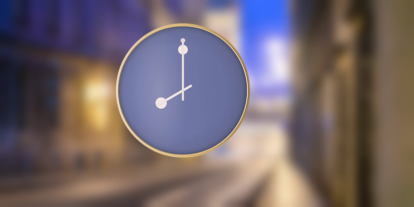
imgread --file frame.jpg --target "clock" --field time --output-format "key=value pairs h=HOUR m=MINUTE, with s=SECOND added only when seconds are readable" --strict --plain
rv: h=8 m=0
